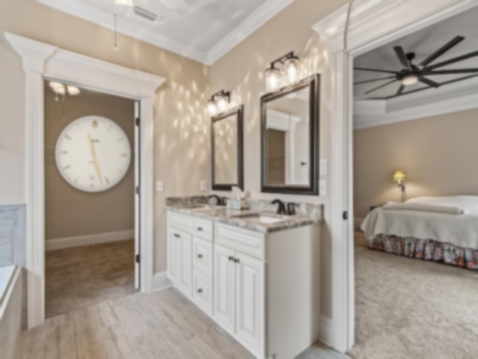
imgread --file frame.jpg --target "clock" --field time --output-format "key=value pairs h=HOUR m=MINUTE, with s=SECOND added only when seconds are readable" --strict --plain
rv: h=11 m=27
